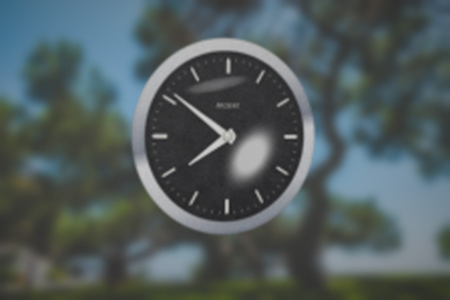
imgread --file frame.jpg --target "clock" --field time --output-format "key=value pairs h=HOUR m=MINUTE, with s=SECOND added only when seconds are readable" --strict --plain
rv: h=7 m=51
